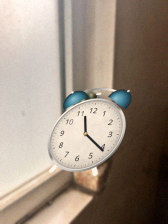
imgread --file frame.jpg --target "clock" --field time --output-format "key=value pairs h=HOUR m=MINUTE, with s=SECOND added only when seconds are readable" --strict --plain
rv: h=11 m=21
